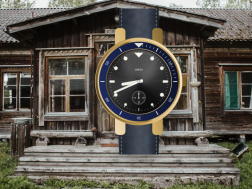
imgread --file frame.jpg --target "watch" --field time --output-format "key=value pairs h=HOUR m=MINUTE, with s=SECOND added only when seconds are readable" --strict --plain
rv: h=8 m=41
